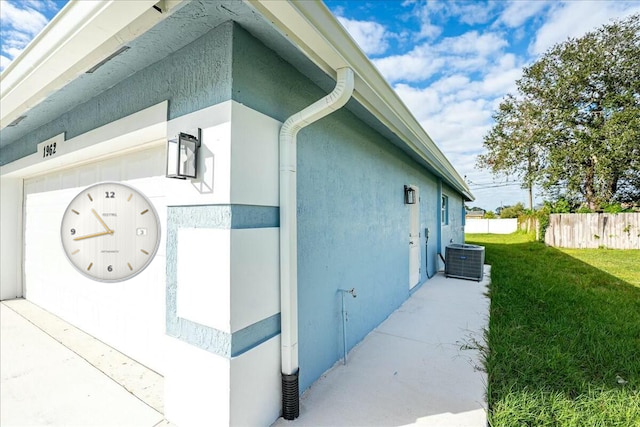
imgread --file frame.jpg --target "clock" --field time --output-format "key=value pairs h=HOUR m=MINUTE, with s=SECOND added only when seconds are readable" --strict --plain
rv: h=10 m=43
